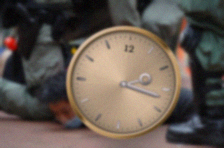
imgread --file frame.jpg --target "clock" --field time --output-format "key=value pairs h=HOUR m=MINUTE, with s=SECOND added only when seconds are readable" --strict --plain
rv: h=2 m=17
